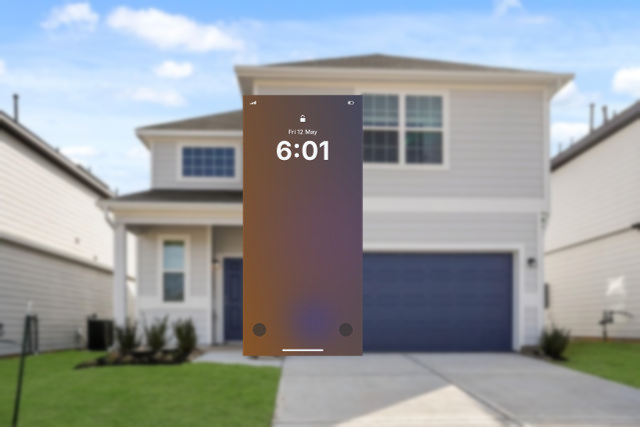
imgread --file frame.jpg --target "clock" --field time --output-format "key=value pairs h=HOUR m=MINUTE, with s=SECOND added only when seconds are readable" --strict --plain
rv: h=6 m=1
